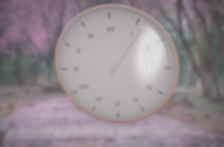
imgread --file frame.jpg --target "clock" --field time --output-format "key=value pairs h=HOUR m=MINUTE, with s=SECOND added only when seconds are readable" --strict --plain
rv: h=1 m=6
